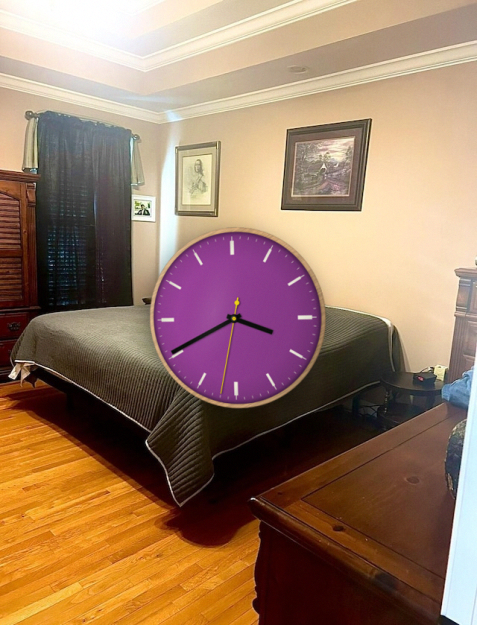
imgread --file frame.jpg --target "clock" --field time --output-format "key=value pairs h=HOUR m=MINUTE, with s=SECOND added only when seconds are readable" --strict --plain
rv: h=3 m=40 s=32
